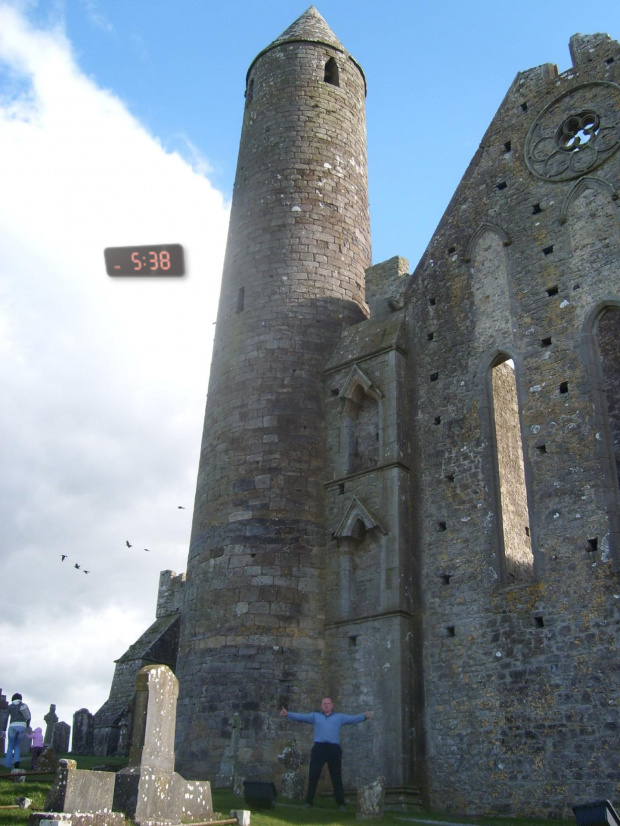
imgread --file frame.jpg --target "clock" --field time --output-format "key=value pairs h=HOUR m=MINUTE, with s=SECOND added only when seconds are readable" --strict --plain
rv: h=5 m=38
